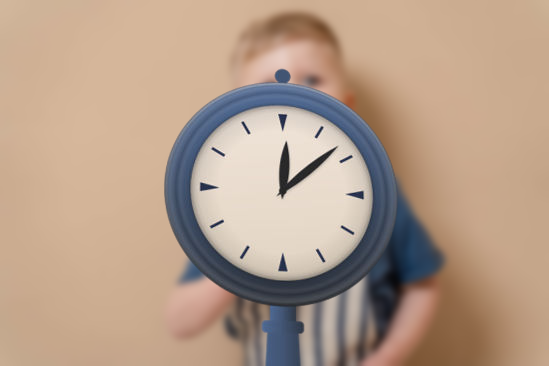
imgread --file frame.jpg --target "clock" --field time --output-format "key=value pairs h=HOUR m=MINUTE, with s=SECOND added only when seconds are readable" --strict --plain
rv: h=12 m=8
